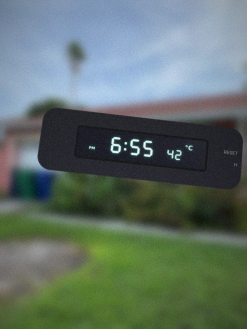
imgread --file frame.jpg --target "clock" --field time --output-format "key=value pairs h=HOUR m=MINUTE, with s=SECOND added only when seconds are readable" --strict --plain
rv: h=6 m=55
